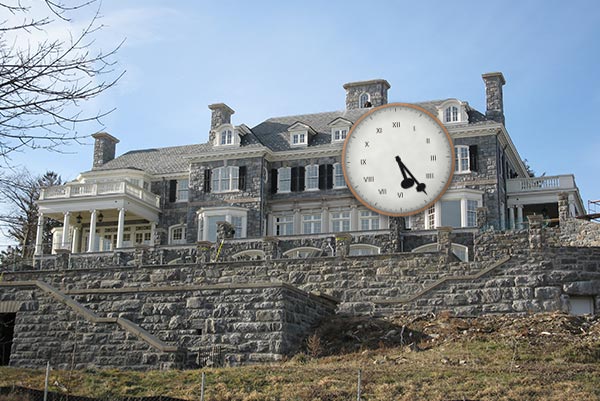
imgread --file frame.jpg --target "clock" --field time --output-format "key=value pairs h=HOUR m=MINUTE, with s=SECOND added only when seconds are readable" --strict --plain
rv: h=5 m=24
